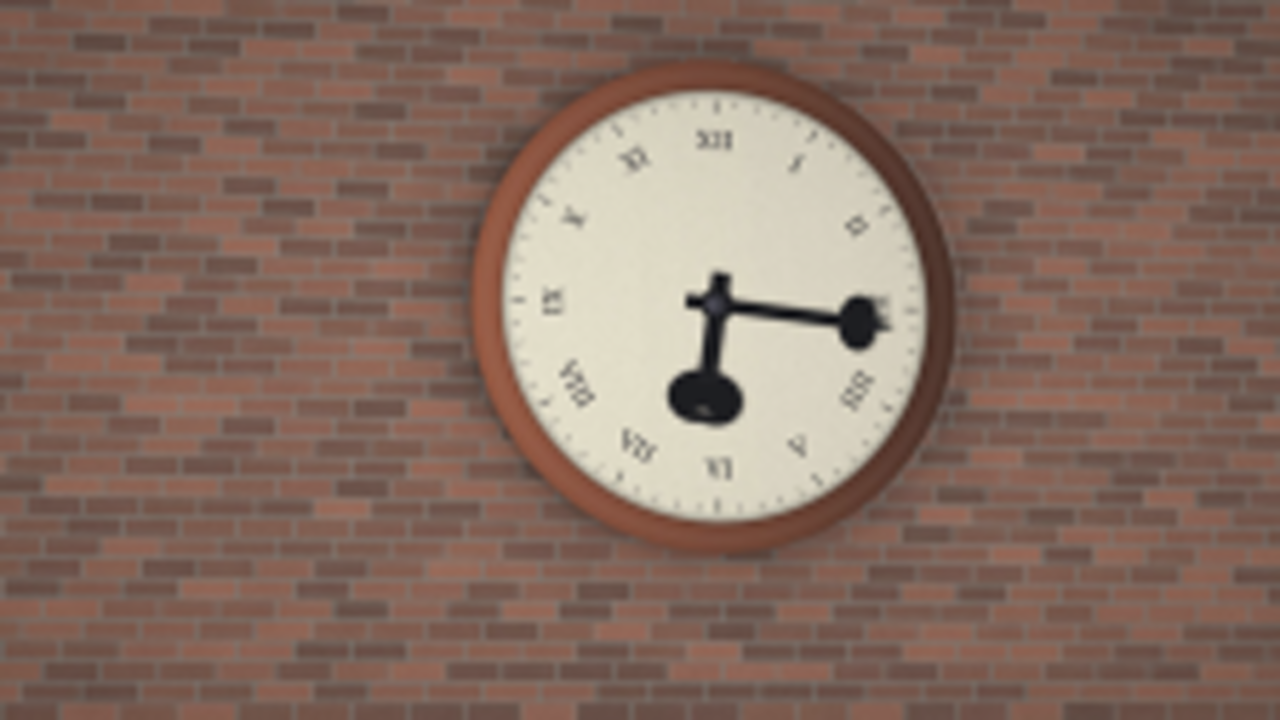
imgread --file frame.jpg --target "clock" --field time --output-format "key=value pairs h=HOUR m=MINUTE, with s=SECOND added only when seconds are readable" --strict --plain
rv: h=6 m=16
